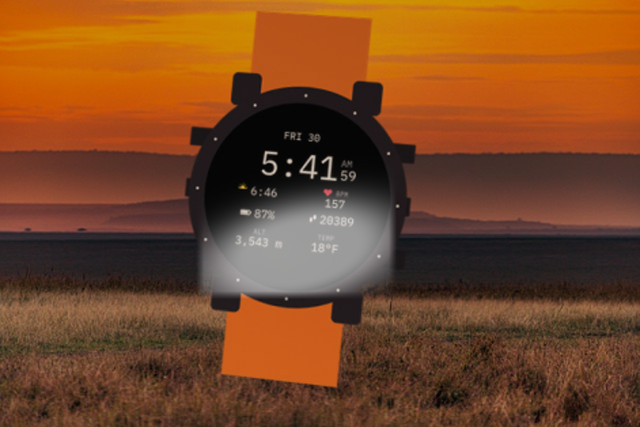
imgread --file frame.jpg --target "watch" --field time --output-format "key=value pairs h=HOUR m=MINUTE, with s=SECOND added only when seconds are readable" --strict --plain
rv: h=5 m=41 s=59
